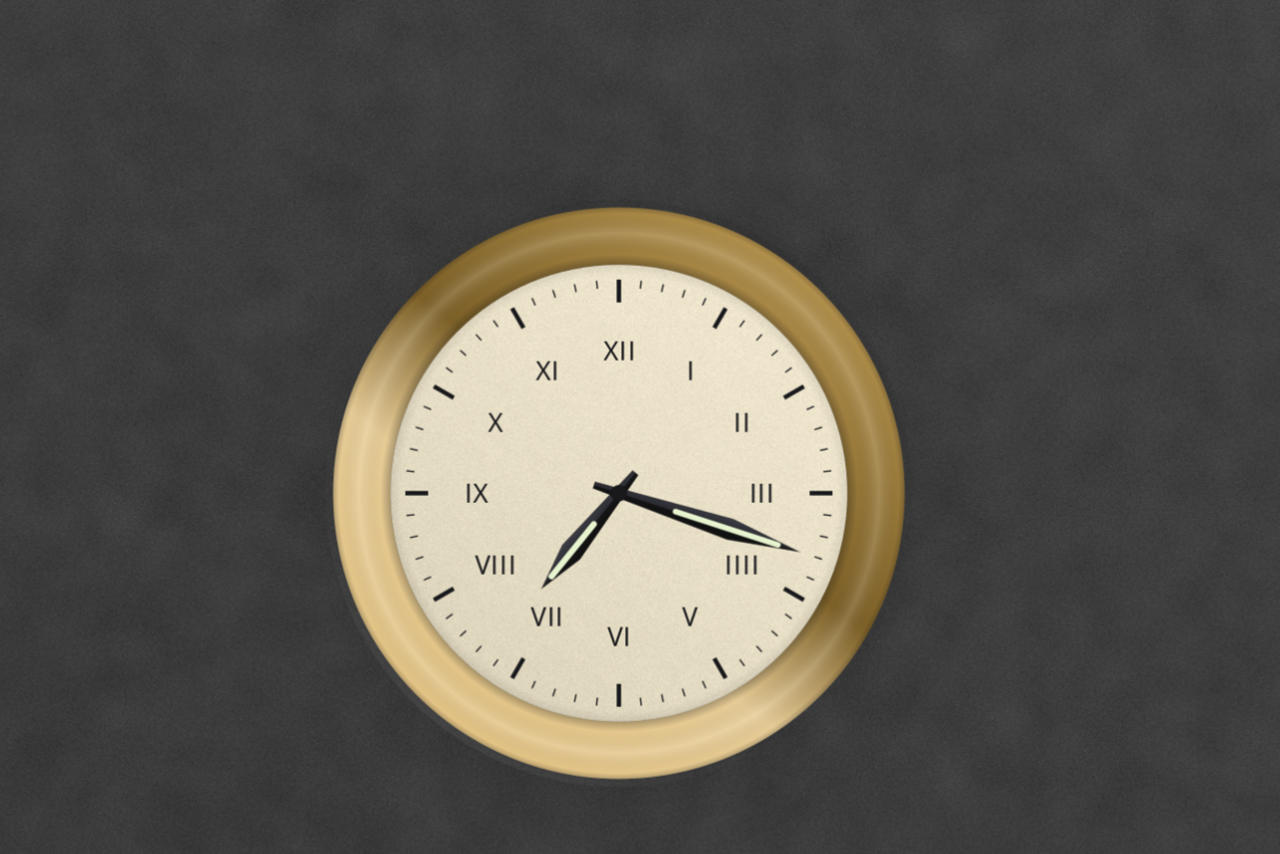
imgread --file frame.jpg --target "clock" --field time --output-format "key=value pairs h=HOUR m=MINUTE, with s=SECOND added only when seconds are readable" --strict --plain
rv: h=7 m=18
